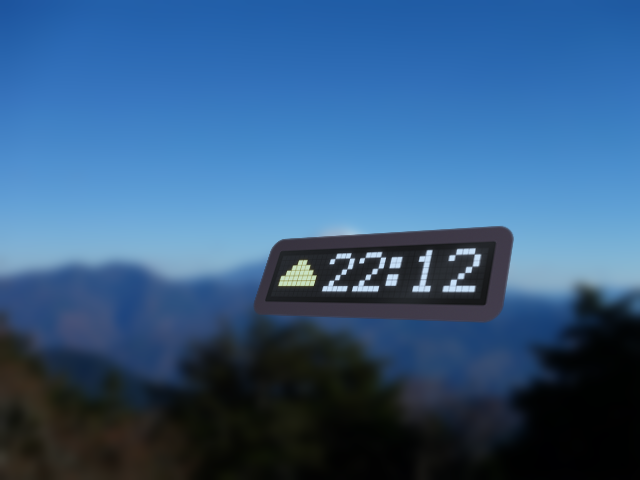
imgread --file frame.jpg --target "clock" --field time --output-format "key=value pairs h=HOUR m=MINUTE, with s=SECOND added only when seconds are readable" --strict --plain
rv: h=22 m=12
